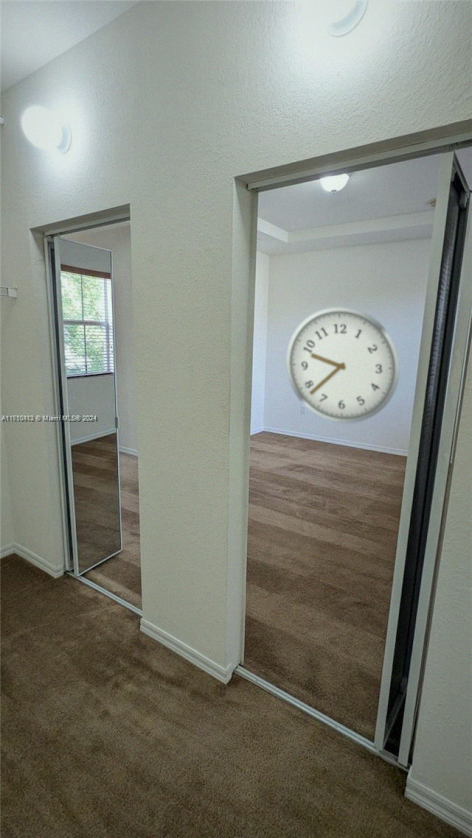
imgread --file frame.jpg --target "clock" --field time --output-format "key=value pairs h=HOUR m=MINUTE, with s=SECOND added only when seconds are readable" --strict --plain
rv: h=9 m=38
